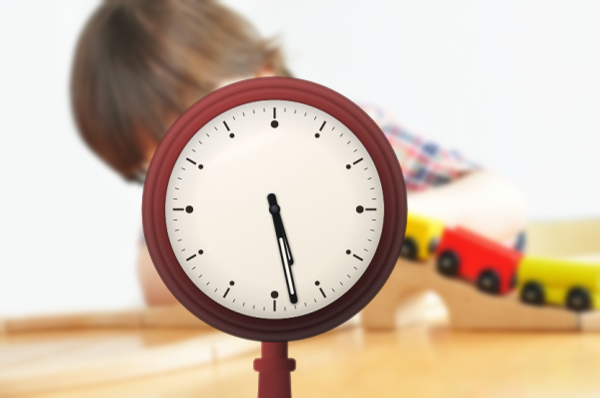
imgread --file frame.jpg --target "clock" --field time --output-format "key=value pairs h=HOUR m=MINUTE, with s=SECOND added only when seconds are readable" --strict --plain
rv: h=5 m=28
